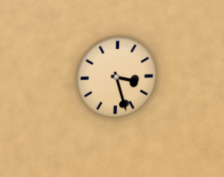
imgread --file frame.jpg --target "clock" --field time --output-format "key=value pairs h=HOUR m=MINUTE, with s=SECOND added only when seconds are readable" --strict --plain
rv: h=3 m=27
